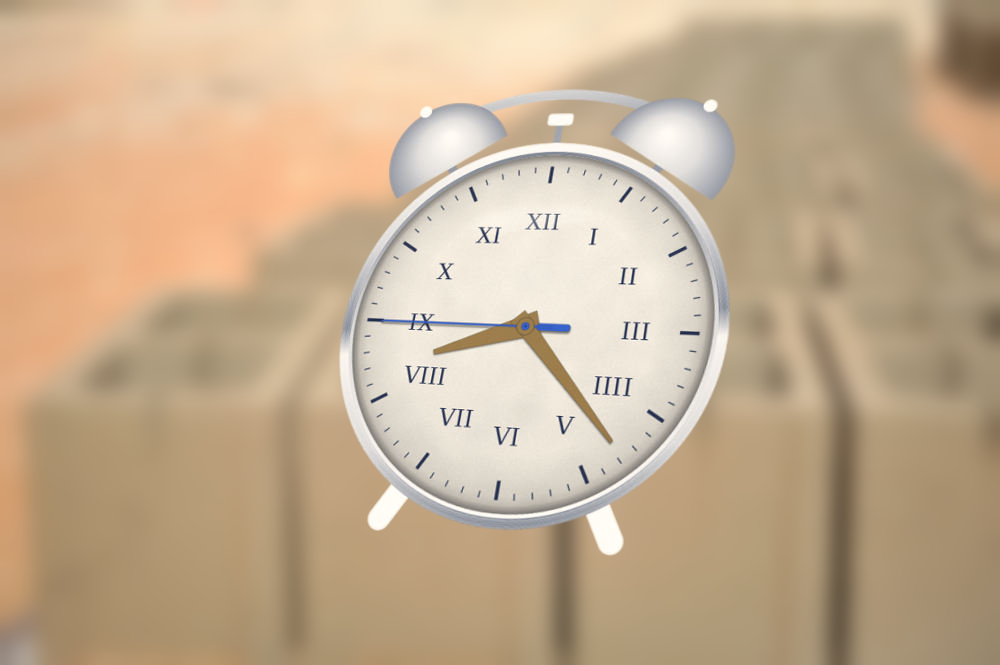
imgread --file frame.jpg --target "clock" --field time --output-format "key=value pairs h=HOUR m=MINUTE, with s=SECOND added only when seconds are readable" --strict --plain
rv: h=8 m=22 s=45
